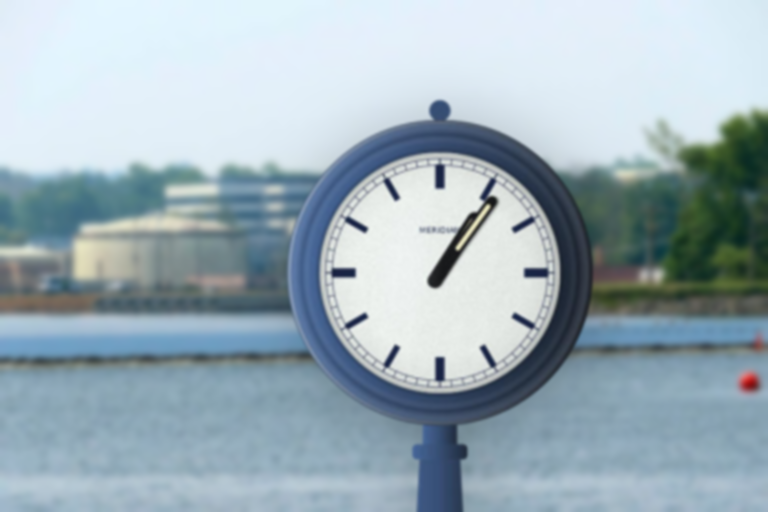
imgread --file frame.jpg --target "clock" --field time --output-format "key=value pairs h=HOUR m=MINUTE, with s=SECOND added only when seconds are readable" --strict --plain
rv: h=1 m=6
